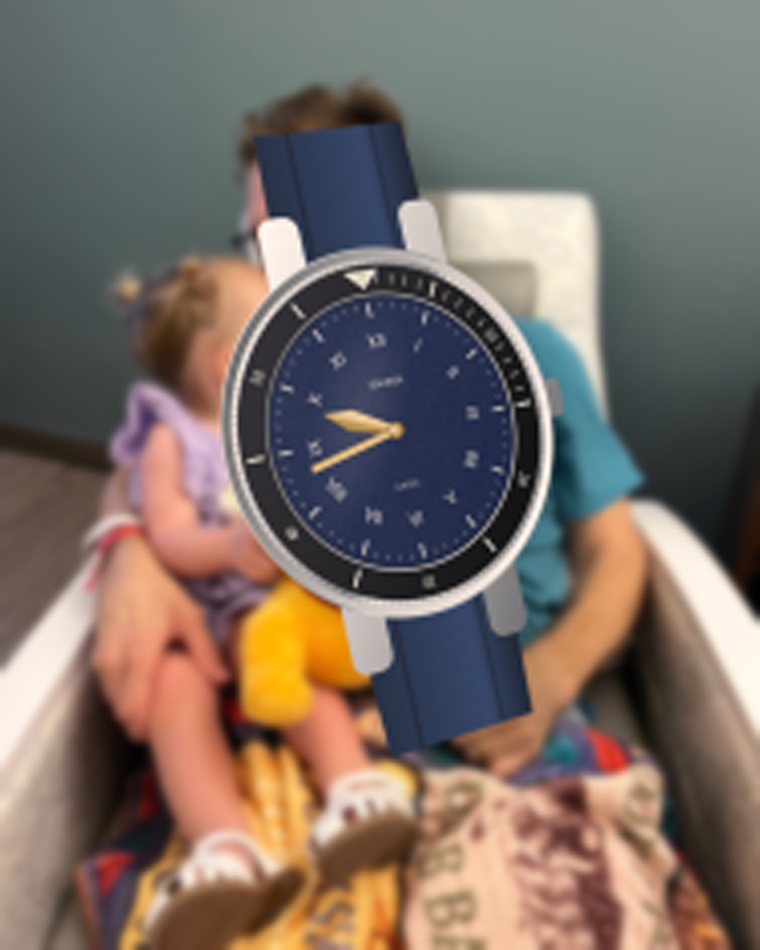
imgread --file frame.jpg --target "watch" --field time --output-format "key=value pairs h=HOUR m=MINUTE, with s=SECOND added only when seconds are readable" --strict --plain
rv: h=9 m=43
